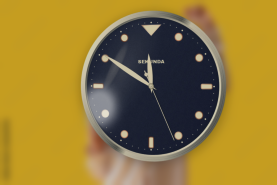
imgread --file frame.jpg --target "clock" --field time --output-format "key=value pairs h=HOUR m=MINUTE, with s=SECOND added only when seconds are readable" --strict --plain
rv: h=11 m=50 s=26
